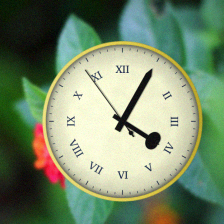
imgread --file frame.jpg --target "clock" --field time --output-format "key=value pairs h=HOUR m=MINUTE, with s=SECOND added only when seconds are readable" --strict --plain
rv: h=4 m=4 s=54
